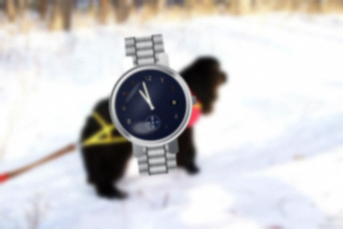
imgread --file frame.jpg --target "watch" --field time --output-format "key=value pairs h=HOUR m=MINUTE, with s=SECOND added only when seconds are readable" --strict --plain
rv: h=10 m=58
